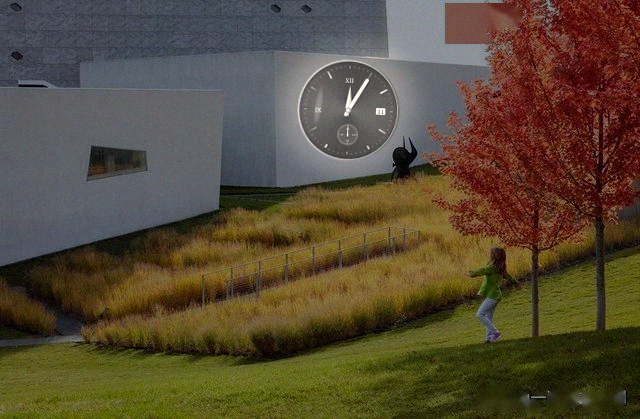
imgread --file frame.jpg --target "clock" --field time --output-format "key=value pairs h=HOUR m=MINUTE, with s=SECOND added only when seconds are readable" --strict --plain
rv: h=12 m=5
